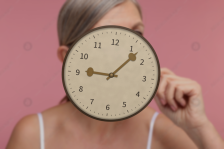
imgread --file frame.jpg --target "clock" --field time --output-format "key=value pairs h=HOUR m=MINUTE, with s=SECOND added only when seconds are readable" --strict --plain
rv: h=9 m=7
